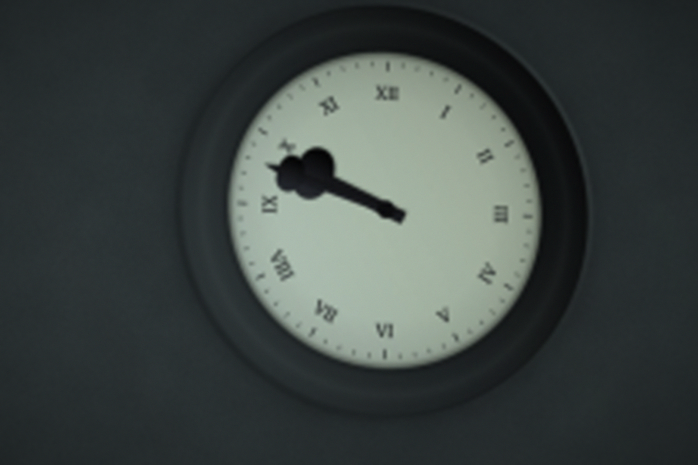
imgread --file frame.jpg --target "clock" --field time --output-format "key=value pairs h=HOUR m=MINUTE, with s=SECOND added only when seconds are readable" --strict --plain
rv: h=9 m=48
